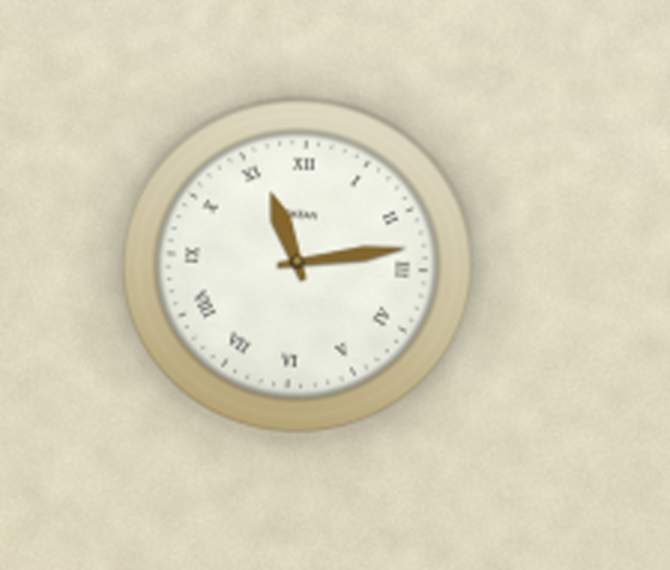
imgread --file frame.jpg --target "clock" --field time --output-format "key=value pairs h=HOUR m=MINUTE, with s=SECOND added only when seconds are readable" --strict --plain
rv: h=11 m=13
